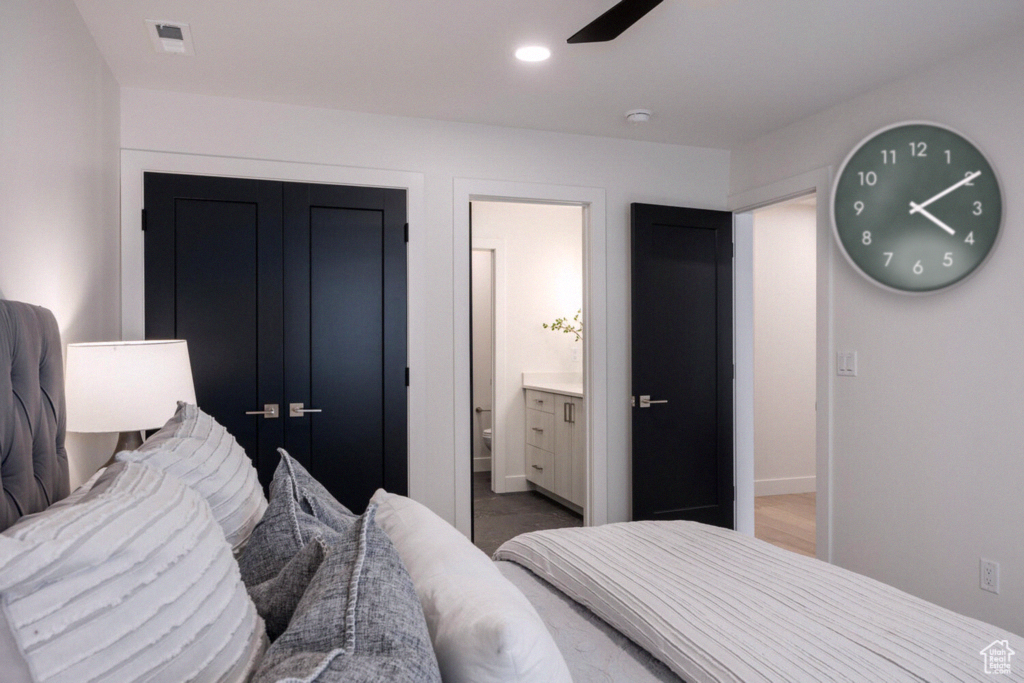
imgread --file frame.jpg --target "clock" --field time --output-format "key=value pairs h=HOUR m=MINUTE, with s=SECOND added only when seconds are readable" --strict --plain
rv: h=4 m=10
